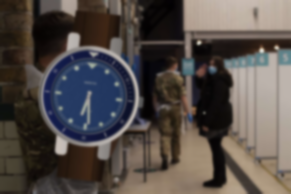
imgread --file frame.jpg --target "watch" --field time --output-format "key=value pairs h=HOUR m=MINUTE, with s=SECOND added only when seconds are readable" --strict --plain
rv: h=6 m=29
